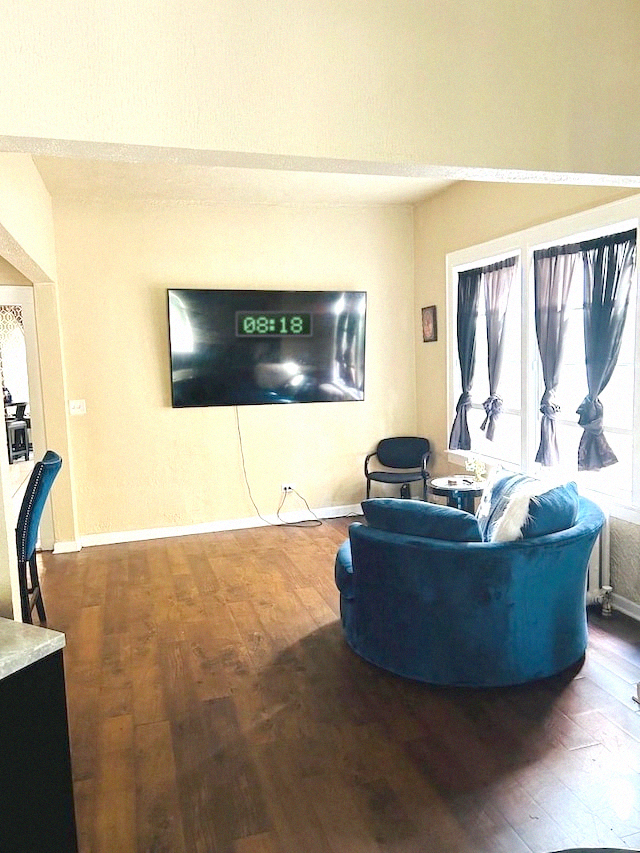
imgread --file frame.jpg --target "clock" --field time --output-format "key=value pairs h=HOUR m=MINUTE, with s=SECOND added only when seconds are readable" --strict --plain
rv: h=8 m=18
